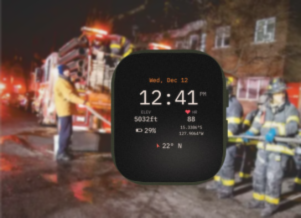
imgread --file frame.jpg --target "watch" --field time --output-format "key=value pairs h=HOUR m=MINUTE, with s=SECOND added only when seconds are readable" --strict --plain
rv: h=12 m=41
